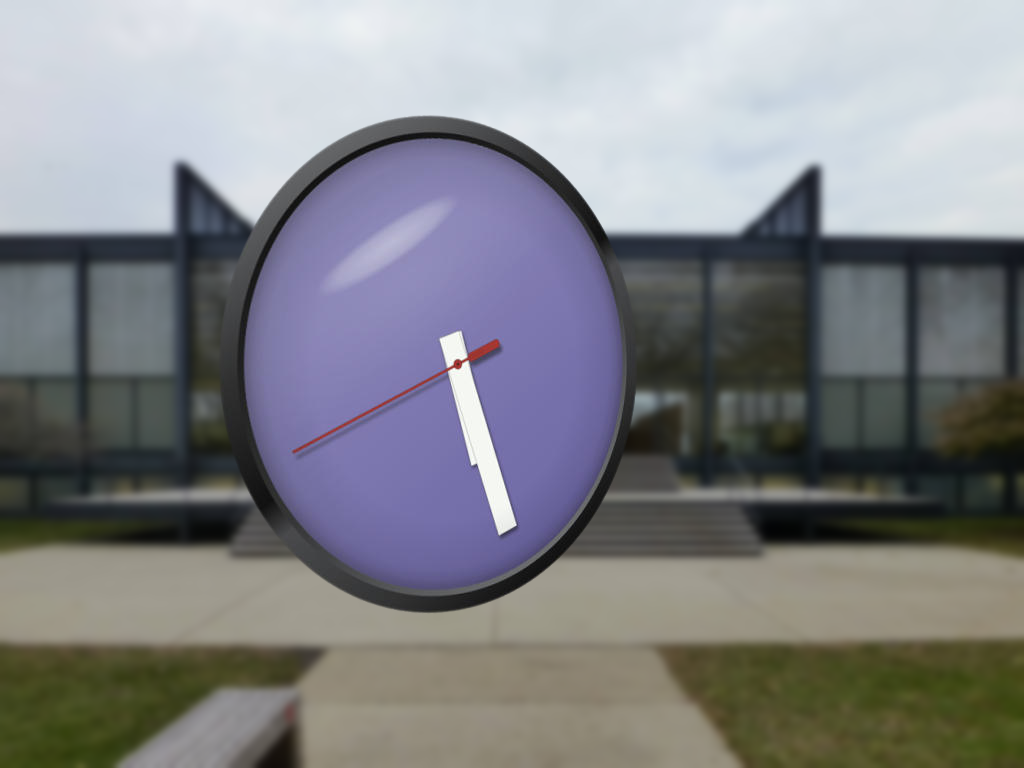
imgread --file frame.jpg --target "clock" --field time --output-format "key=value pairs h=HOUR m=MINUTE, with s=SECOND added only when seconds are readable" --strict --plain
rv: h=5 m=26 s=41
